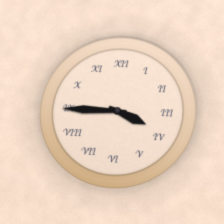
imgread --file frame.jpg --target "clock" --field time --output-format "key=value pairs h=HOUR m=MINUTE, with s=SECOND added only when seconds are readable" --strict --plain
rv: h=3 m=45
